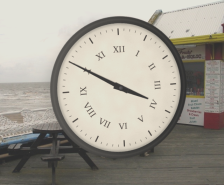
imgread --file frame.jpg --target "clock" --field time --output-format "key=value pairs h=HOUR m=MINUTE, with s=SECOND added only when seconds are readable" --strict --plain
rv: h=3 m=50
